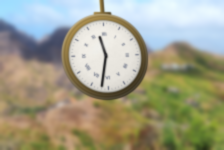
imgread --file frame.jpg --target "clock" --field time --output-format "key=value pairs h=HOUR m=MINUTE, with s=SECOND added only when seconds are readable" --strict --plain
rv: h=11 m=32
